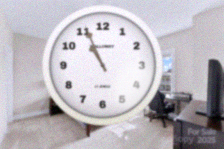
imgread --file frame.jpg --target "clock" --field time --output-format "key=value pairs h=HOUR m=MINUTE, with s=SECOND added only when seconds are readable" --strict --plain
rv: h=10 m=56
